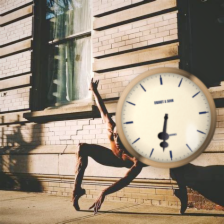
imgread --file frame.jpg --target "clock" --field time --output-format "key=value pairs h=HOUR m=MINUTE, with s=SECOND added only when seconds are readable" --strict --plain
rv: h=6 m=32
